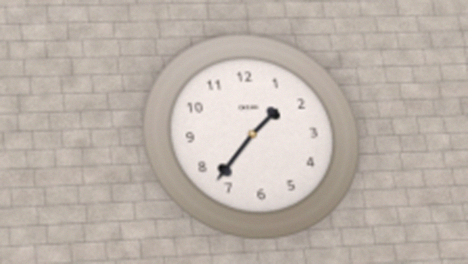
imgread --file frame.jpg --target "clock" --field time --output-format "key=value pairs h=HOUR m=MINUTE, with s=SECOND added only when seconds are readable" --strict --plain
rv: h=1 m=37
